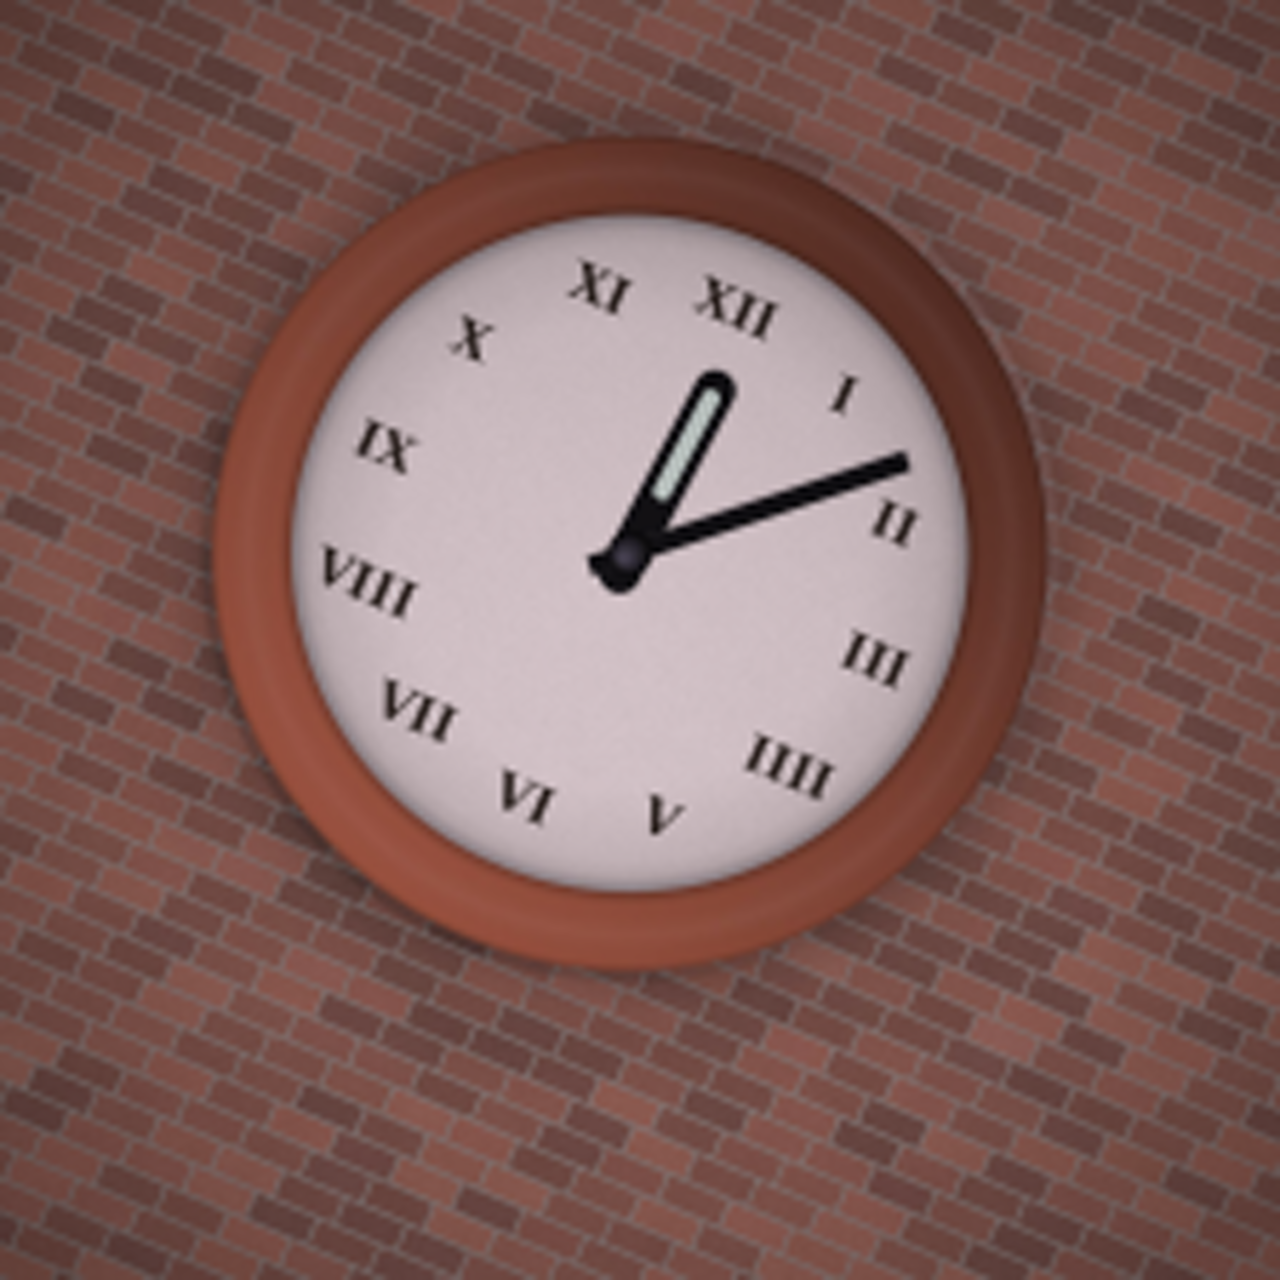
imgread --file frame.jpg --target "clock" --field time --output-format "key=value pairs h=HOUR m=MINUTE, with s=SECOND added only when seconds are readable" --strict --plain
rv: h=12 m=8
